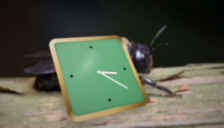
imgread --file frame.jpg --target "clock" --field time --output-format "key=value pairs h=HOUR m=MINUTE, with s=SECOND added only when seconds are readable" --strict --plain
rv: h=3 m=22
